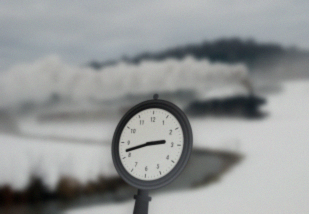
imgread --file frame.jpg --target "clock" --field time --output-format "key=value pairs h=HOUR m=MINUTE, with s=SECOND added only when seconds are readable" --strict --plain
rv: h=2 m=42
